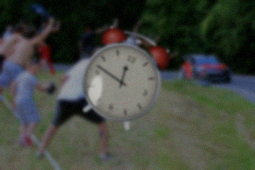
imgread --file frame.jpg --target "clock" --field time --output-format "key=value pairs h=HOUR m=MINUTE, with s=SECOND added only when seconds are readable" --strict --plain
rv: h=11 m=47
